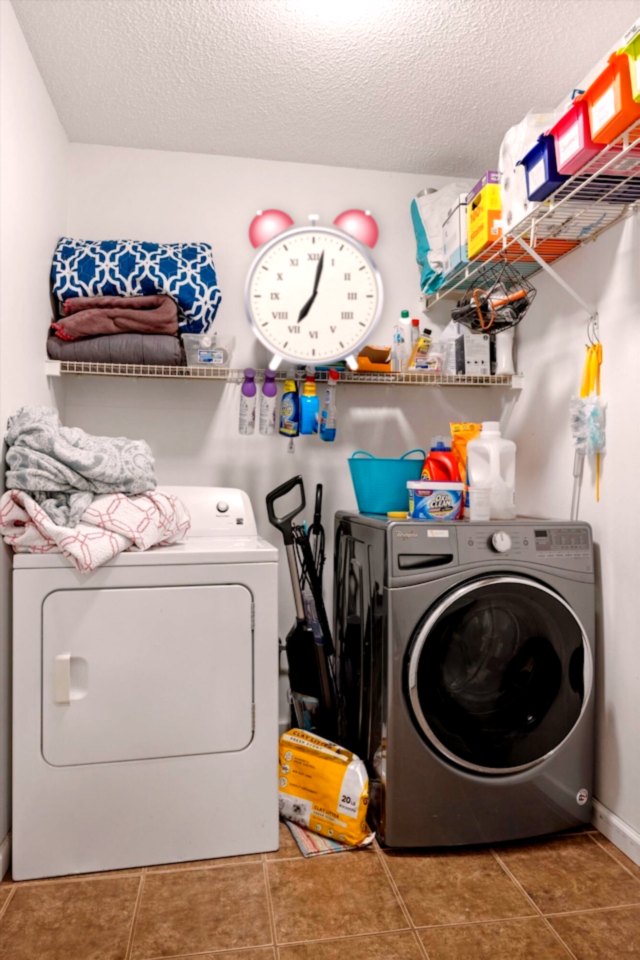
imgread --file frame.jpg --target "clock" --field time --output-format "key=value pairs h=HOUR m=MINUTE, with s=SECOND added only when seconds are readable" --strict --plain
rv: h=7 m=2
